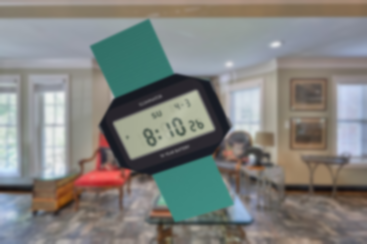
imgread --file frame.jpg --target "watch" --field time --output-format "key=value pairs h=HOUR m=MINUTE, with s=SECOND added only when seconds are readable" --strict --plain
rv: h=8 m=10
